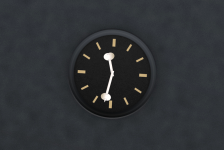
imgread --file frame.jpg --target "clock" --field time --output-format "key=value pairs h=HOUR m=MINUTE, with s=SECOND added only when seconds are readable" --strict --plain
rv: h=11 m=32
